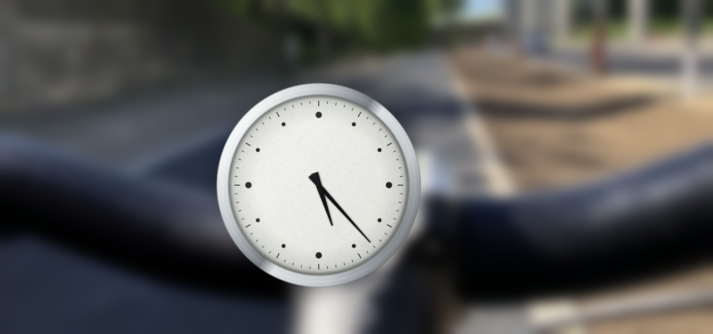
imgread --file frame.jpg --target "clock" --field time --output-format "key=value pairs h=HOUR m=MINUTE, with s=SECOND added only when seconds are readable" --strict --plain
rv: h=5 m=23
